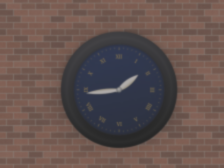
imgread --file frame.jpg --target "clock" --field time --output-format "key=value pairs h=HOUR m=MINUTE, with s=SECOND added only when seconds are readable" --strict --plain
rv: h=1 m=44
